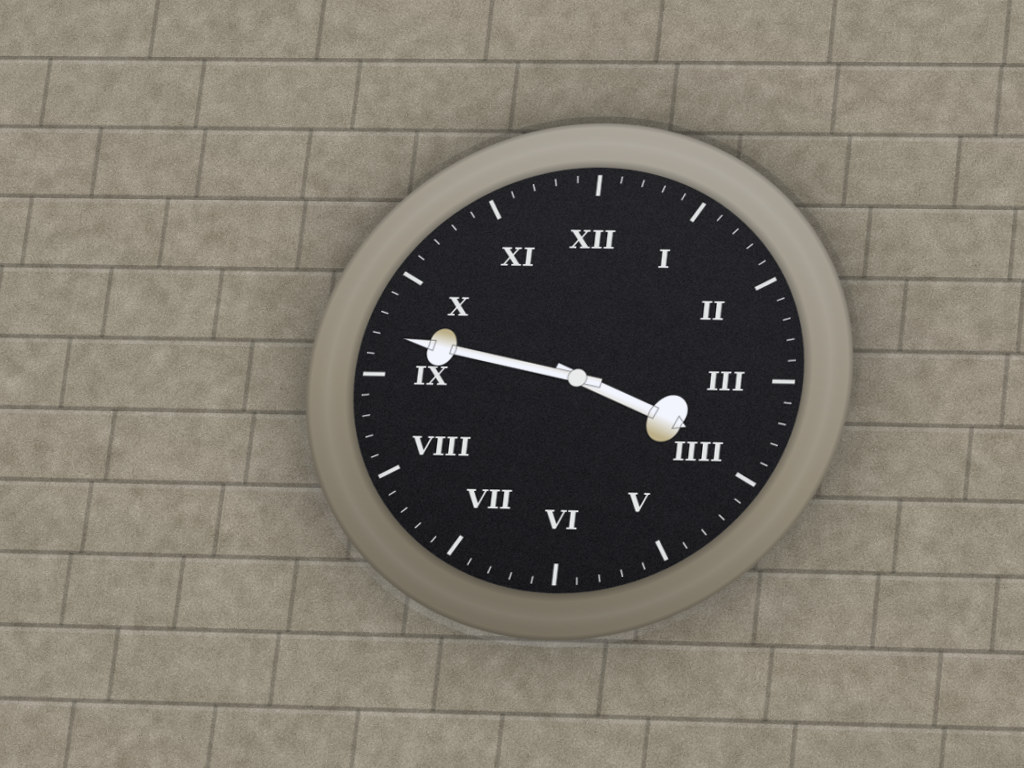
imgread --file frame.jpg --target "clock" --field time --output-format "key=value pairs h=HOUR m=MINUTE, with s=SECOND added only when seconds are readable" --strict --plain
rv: h=3 m=47
